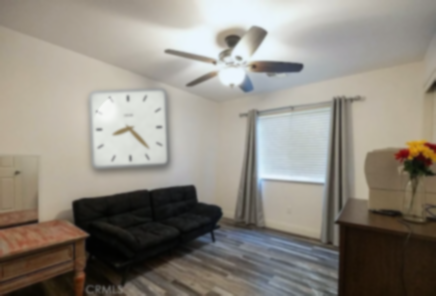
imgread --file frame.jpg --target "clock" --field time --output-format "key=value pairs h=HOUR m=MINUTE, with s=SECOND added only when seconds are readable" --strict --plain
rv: h=8 m=23
